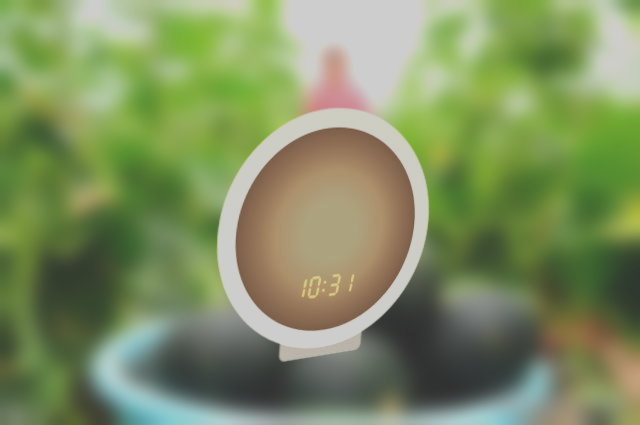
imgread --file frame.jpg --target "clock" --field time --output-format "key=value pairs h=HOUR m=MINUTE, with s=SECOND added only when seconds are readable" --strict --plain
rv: h=10 m=31
